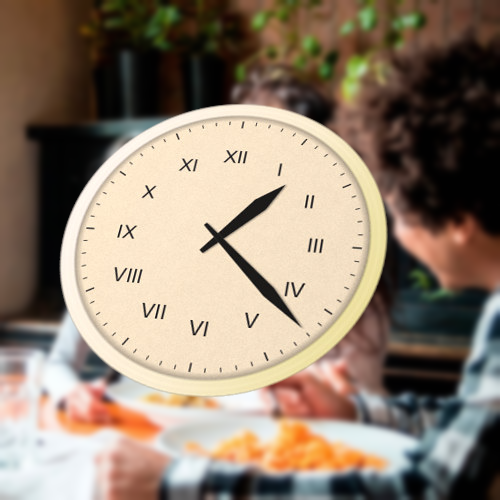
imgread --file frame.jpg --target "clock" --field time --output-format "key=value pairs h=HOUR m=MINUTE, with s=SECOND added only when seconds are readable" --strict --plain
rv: h=1 m=22
